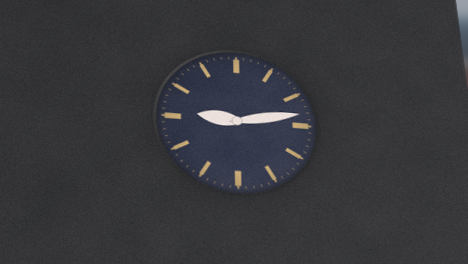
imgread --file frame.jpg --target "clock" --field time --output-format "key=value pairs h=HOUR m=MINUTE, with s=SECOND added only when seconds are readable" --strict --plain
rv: h=9 m=13
